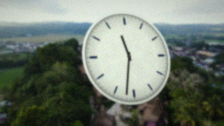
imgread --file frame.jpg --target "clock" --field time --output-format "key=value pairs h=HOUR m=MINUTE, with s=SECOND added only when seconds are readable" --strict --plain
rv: h=11 m=32
